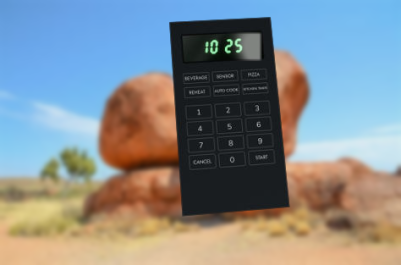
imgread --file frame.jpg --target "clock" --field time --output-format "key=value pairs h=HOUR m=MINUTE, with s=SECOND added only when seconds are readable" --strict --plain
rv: h=10 m=25
